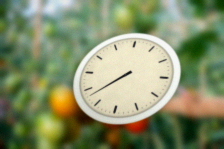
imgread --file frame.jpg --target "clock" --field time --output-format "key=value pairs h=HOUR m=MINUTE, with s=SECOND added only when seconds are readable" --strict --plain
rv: h=7 m=38
